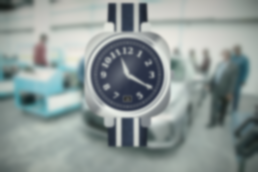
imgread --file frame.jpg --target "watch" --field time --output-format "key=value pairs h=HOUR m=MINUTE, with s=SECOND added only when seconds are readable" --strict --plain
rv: h=11 m=20
